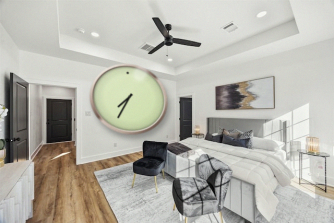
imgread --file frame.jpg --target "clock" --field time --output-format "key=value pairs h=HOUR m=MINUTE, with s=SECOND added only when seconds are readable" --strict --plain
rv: h=7 m=35
